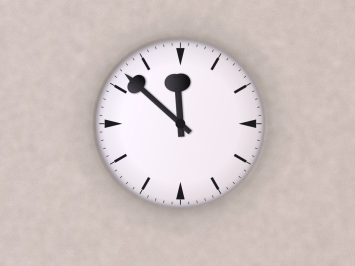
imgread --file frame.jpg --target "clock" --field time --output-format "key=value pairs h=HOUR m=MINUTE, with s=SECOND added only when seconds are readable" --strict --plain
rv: h=11 m=52
